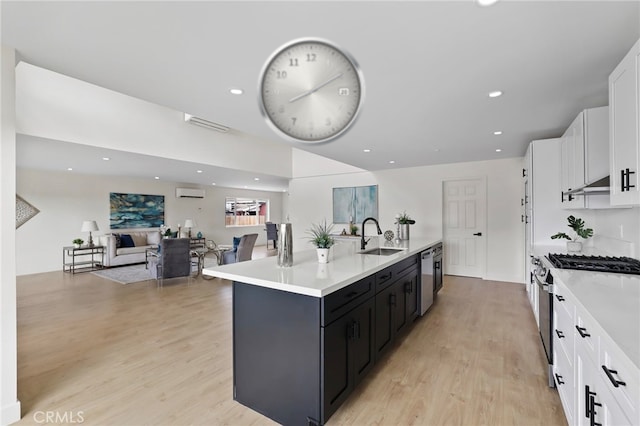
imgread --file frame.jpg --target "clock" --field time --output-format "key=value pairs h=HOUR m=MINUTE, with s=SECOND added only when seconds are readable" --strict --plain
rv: h=8 m=10
